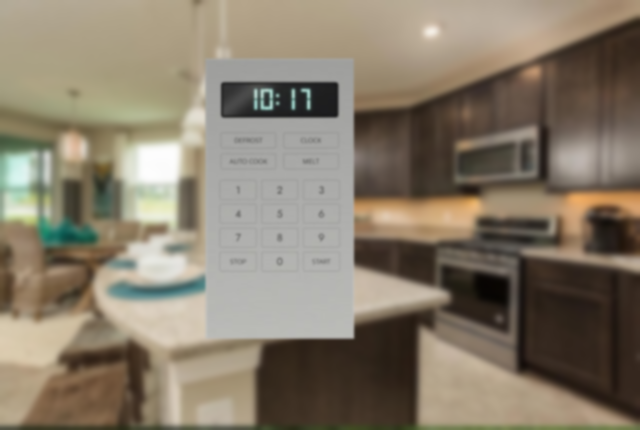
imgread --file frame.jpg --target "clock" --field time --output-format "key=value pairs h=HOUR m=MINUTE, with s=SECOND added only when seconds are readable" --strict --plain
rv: h=10 m=17
